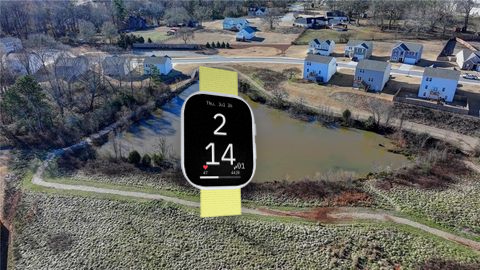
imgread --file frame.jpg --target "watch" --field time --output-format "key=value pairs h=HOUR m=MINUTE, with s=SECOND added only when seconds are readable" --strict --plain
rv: h=2 m=14 s=1
